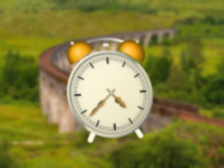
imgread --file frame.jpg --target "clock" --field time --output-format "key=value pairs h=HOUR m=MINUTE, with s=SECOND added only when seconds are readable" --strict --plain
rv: h=4 m=38
